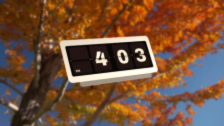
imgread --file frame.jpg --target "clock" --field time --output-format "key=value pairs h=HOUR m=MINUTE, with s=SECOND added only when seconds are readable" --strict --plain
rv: h=4 m=3
